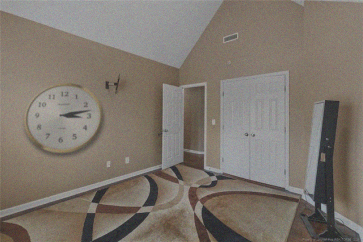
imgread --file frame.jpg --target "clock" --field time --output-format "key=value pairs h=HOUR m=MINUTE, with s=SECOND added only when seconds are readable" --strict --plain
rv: h=3 m=13
